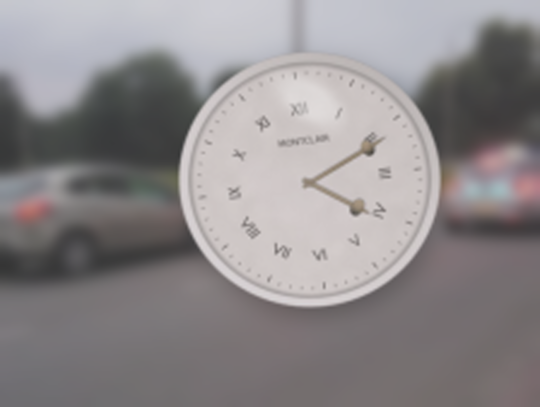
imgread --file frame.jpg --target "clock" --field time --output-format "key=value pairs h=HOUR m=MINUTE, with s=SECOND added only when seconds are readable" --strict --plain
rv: h=4 m=11
